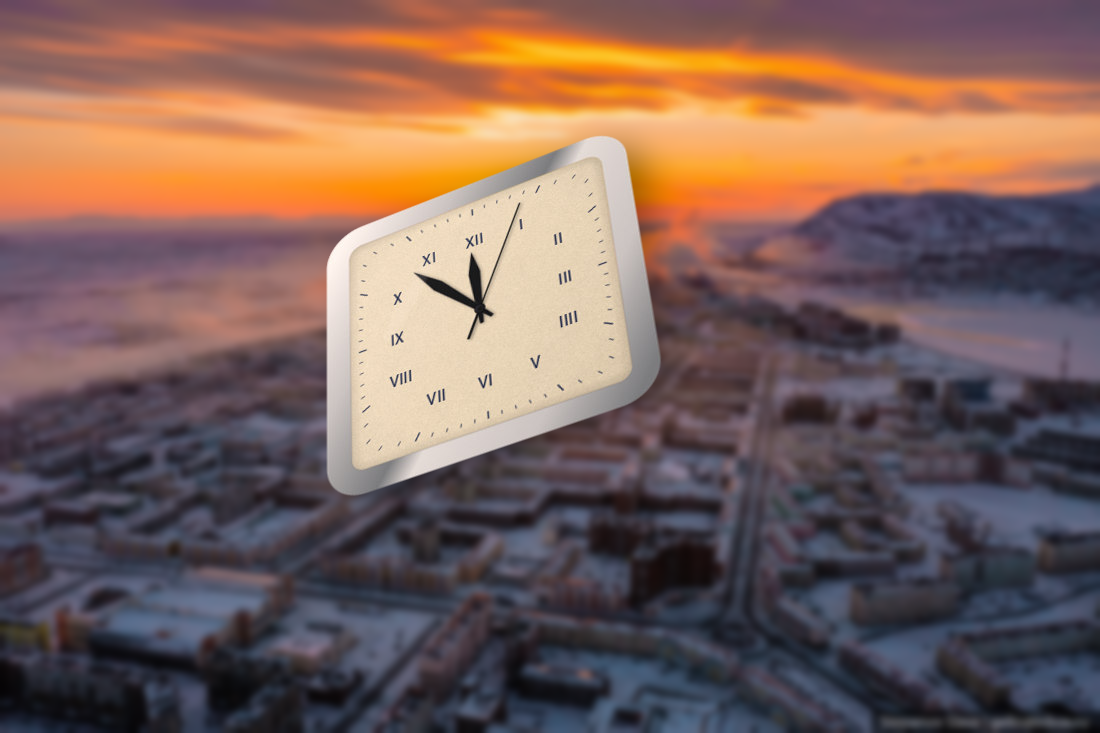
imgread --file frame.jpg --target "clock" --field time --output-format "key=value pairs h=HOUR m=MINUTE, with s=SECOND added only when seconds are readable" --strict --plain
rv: h=11 m=53 s=4
